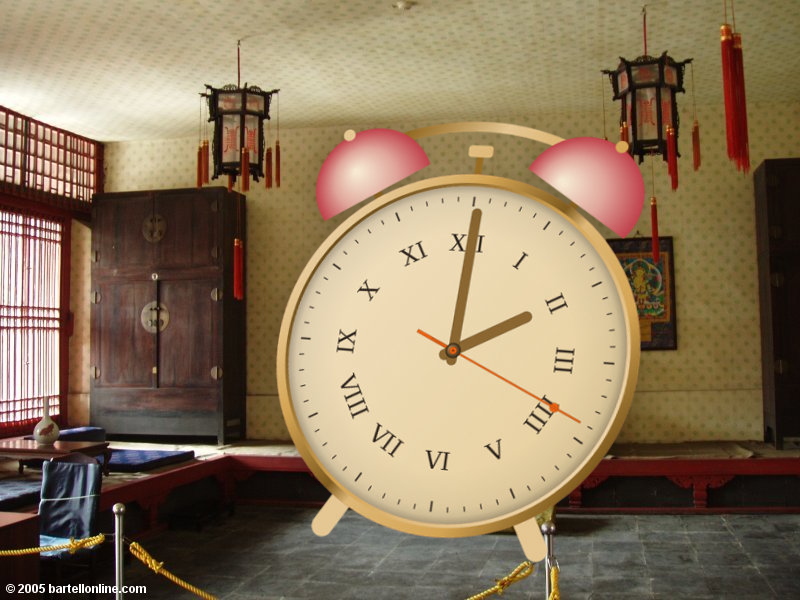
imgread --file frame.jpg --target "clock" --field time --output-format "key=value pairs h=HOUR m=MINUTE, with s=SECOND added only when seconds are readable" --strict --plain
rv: h=2 m=0 s=19
